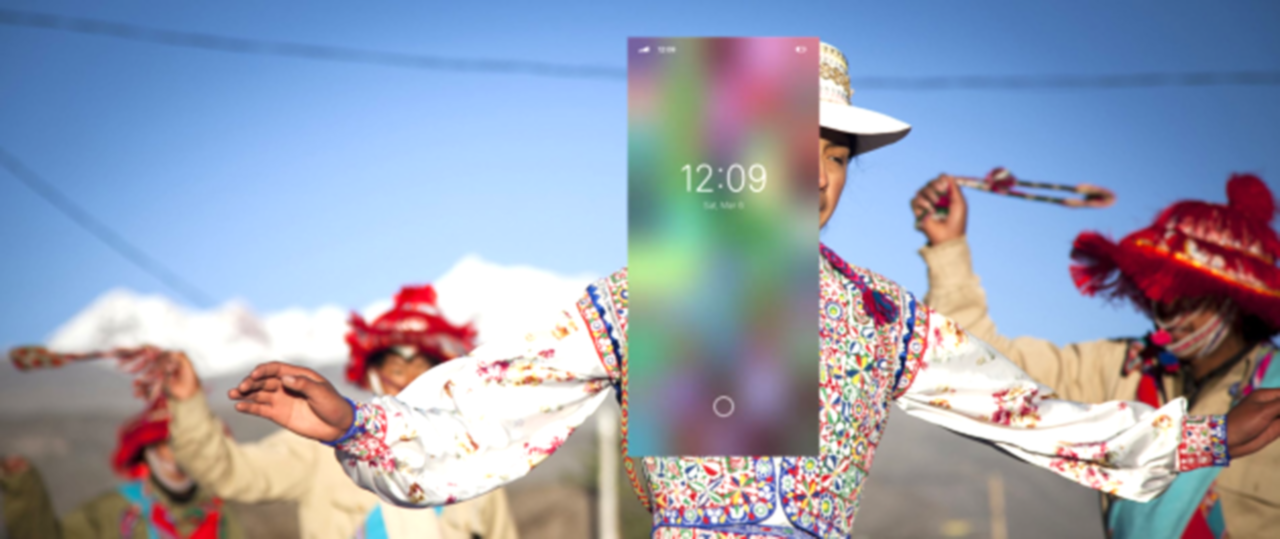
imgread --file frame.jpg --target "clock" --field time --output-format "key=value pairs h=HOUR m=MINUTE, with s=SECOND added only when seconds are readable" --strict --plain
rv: h=12 m=9
